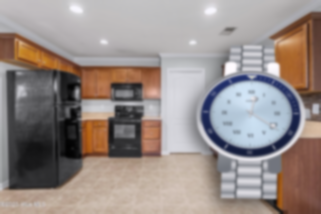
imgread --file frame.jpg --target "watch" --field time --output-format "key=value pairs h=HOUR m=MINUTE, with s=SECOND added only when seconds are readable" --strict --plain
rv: h=12 m=21
